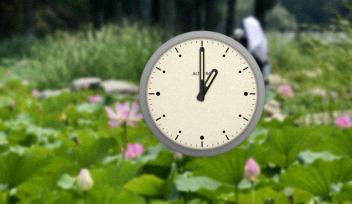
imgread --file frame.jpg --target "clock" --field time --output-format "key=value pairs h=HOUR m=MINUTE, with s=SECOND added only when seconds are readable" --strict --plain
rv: h=1 m=0
